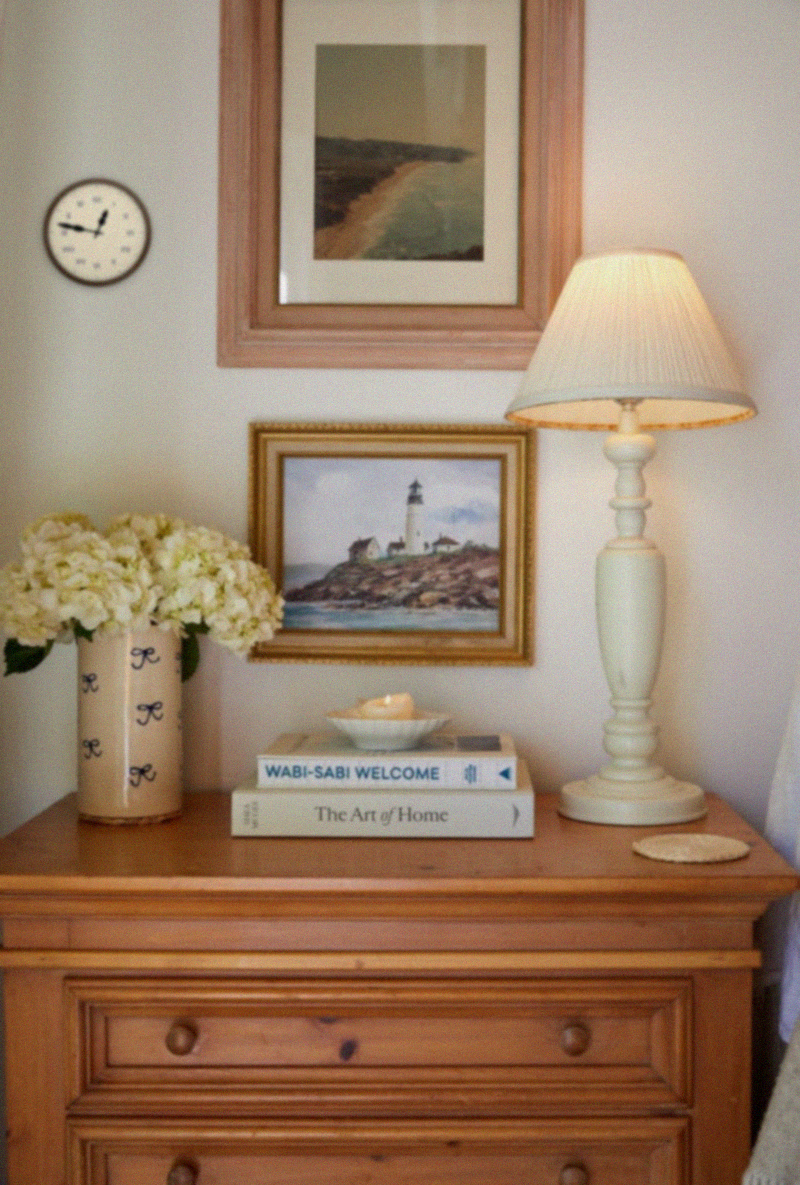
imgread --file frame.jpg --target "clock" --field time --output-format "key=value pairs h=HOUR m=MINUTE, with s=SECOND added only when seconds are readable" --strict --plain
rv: h=12 m=47
